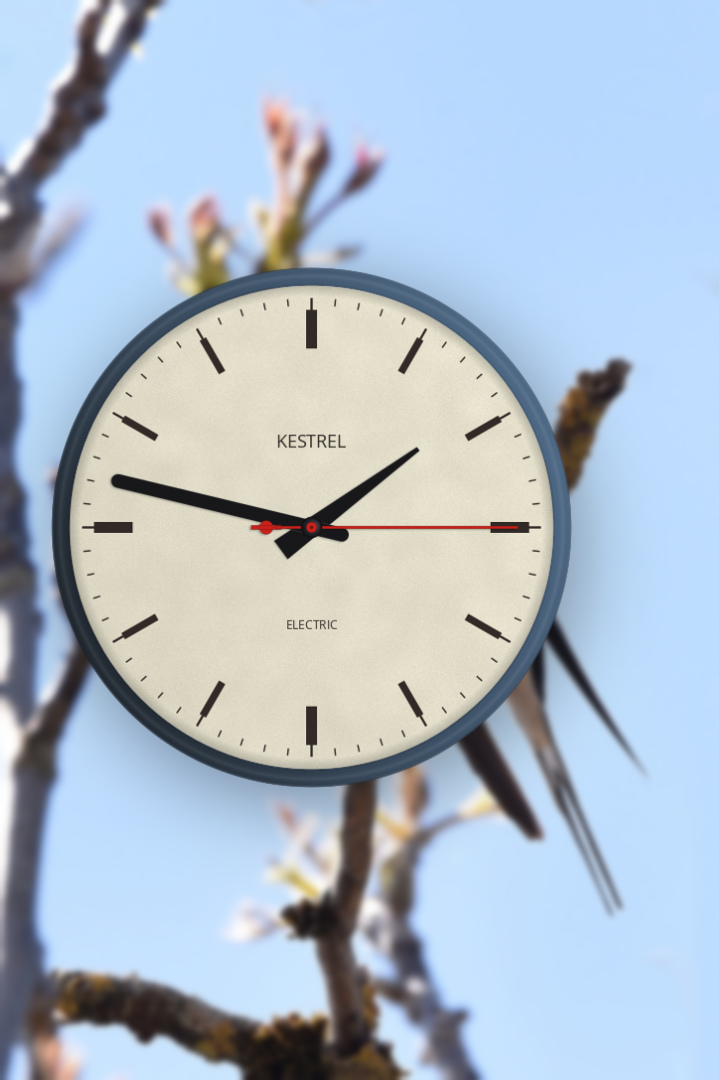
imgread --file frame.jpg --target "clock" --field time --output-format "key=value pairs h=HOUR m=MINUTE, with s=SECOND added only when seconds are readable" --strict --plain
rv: h=1 m=47 s=15
